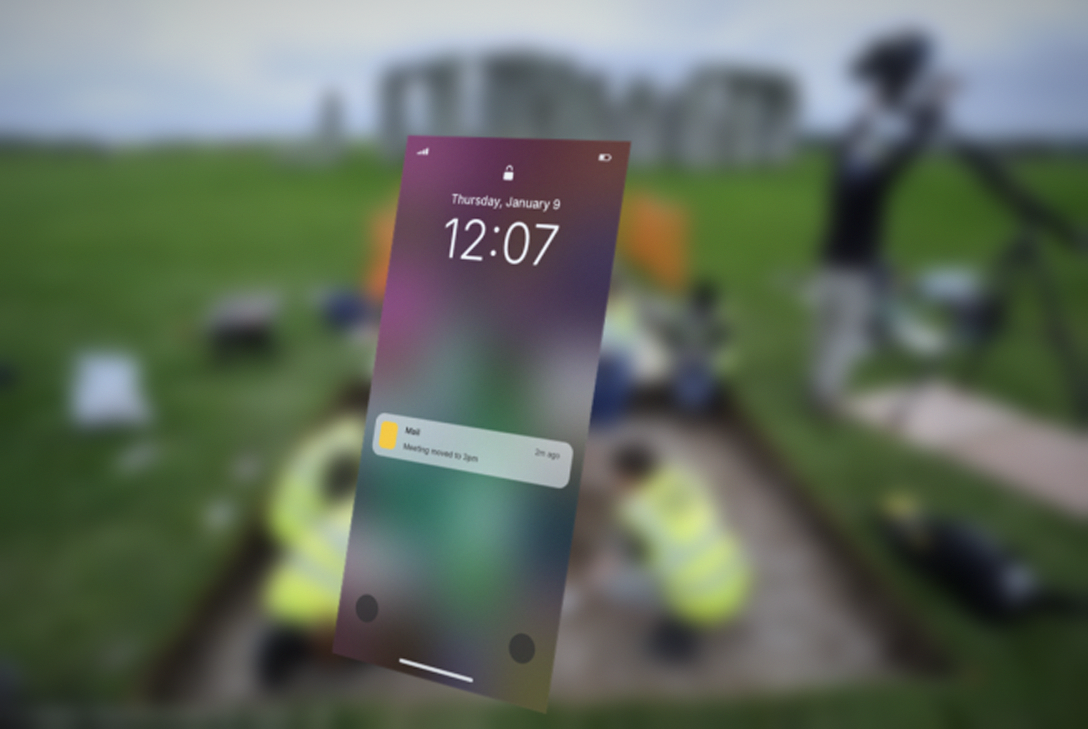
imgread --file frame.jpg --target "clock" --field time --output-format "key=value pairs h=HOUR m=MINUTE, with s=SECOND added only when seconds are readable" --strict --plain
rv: h=12 m=7
